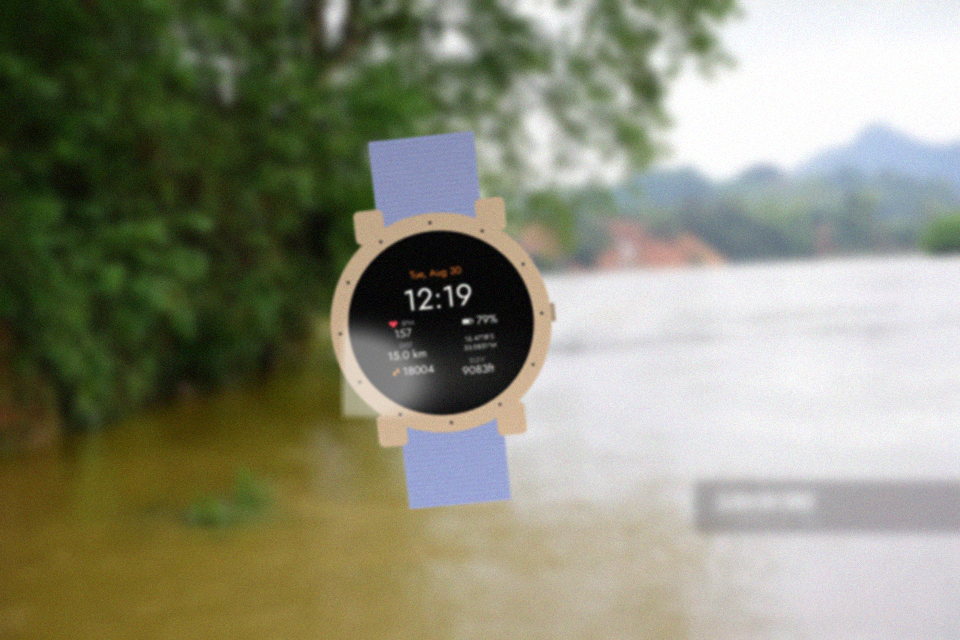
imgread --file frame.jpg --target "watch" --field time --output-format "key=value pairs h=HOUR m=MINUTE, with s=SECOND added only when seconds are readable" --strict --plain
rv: h=12 m=19
